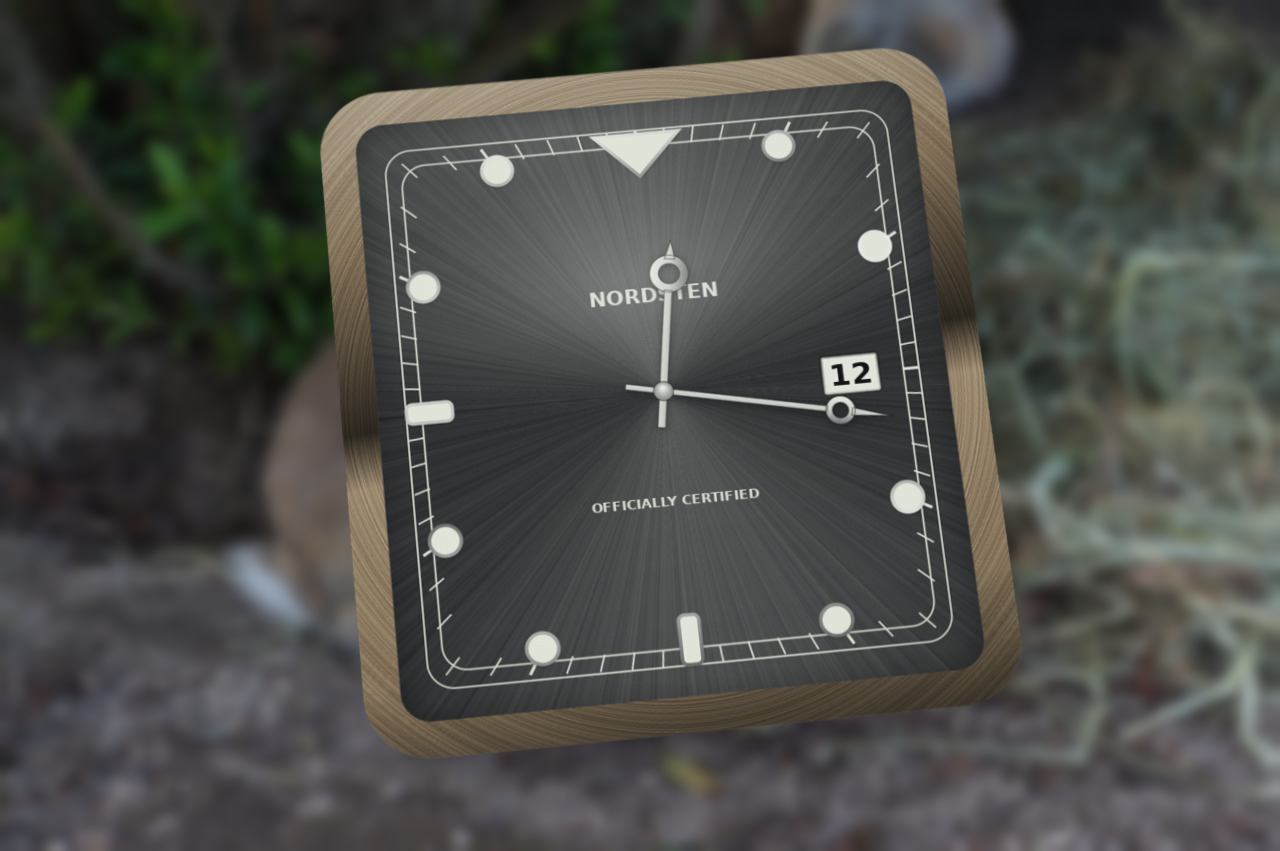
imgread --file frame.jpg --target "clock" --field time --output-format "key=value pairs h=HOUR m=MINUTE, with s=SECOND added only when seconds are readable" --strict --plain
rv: h=12 m=17
